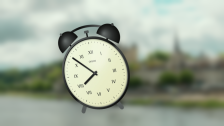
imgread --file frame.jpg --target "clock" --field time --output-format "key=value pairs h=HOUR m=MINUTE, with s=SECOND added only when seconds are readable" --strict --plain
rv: h=7 m=52
